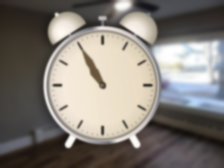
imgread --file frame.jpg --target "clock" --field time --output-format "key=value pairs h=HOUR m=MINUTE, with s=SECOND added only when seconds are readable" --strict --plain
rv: h=10 m=55
